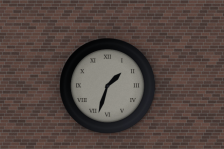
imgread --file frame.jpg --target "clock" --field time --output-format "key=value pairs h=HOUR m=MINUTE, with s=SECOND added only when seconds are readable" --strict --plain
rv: h=1 m=33
